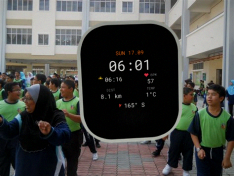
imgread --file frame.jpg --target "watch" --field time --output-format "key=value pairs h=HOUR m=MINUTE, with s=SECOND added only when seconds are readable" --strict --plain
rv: h=6 m=1
